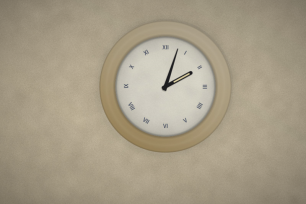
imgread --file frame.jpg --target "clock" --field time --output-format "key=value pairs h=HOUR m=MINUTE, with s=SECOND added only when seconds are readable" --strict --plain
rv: h=2 m=3
